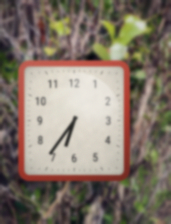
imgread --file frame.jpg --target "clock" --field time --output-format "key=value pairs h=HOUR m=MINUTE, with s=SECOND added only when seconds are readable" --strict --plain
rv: h=6 m=36
